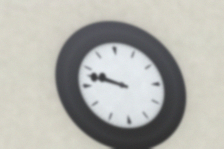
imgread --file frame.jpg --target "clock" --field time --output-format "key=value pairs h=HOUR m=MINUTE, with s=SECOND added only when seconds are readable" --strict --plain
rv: h=9 m=48
